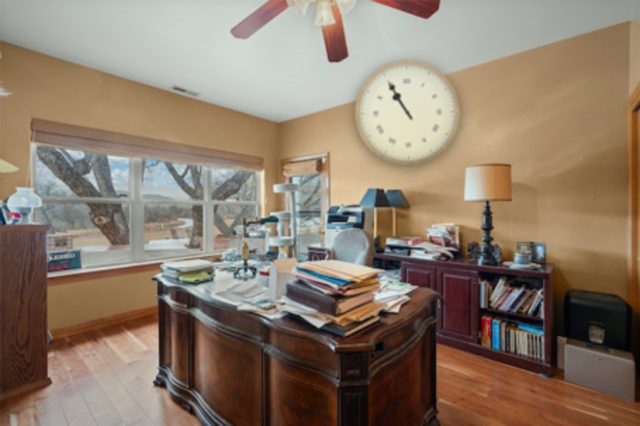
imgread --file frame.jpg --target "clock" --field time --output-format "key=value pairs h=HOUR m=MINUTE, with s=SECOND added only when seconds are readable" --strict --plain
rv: h=10 m=55
